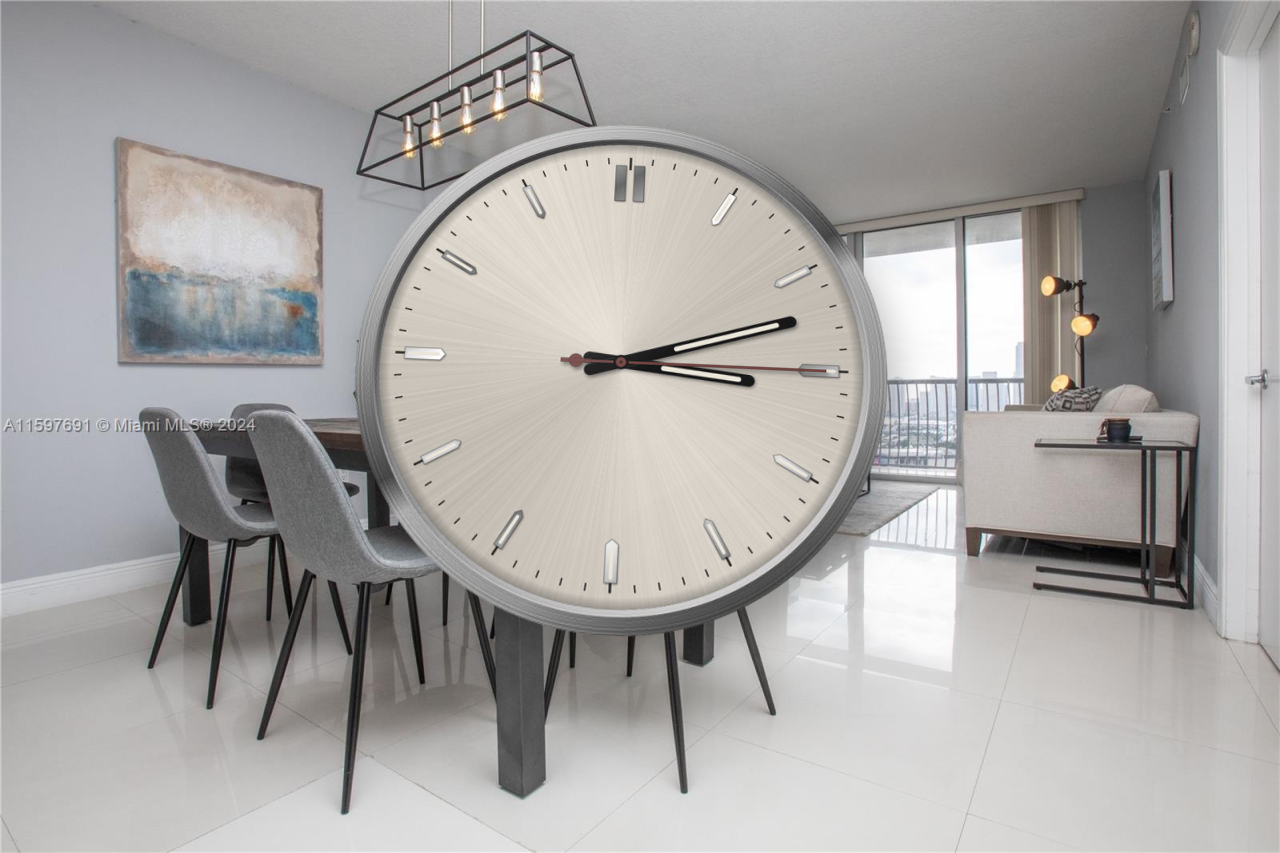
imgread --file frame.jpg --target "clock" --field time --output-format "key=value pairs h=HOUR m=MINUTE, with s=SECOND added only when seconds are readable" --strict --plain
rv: h=3 m=12 s=15
